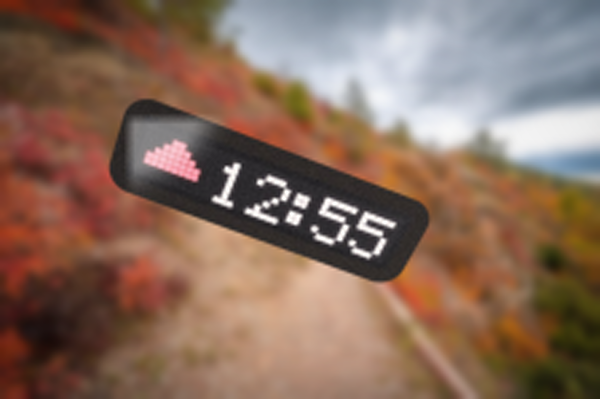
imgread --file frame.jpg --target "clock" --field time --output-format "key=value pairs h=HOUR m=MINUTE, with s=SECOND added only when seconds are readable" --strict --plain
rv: h=12 m=55
